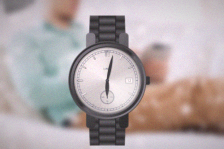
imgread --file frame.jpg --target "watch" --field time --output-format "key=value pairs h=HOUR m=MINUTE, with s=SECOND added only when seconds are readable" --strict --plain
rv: h=6 m=2
